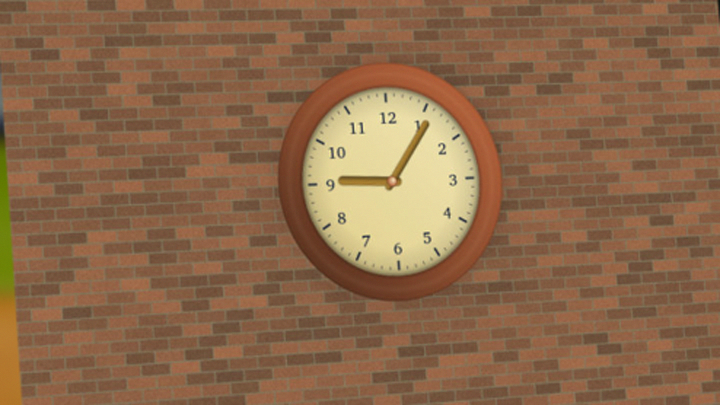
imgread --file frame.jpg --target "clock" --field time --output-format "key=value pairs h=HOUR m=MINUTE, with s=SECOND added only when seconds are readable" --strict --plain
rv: h=9 m=6
